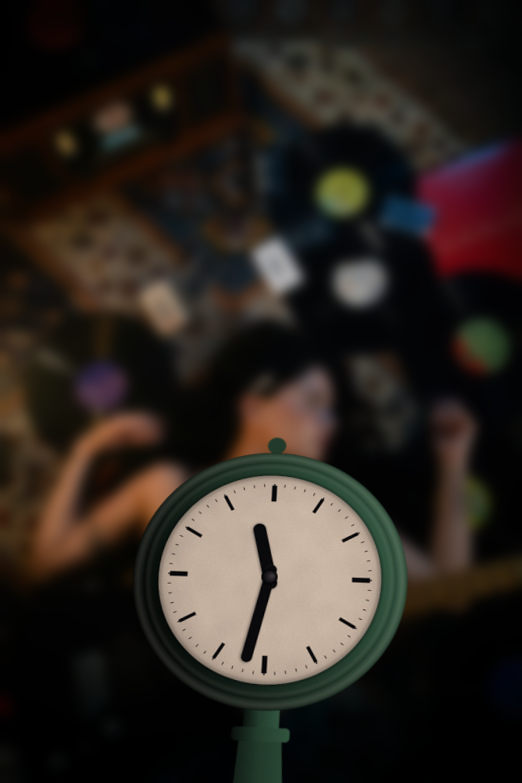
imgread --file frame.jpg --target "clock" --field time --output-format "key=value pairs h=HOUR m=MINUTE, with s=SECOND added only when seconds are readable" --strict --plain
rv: h=11 m=32
